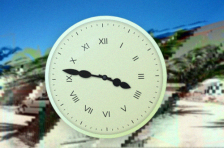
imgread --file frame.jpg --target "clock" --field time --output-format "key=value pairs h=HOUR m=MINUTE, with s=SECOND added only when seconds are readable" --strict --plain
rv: h=3 m=47
